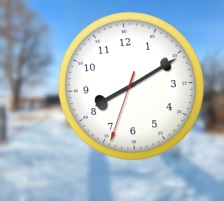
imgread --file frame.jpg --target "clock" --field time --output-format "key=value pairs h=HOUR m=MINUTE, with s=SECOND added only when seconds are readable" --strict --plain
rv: h=8 m=10 s=34
